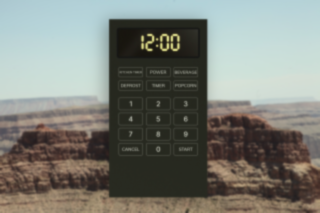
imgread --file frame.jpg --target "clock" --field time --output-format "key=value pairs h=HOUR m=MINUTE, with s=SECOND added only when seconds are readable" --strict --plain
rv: h=12 m=0
